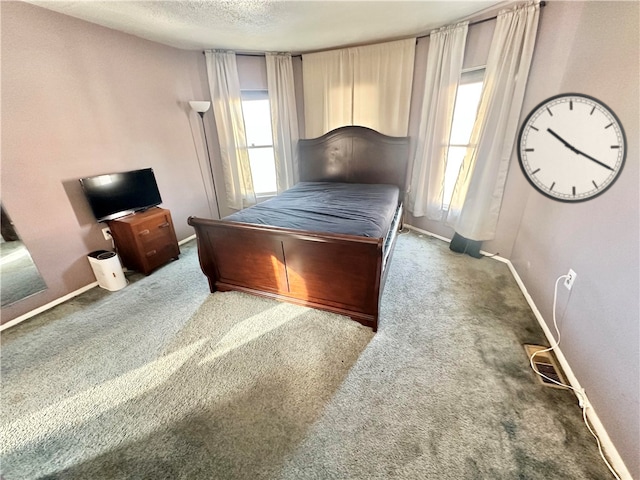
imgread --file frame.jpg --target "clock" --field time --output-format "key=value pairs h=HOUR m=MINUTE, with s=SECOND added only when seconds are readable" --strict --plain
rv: h=10 m=20
